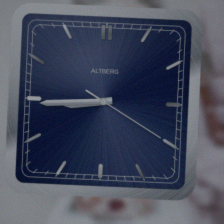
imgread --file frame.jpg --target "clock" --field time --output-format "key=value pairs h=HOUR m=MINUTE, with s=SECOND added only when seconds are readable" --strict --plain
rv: h=8 m=44 s=20
